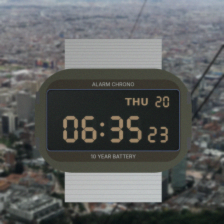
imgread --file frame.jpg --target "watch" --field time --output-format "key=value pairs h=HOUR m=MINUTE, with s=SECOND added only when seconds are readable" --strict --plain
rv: h=6 m=35 s=23
